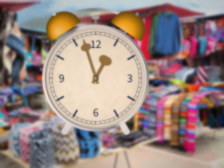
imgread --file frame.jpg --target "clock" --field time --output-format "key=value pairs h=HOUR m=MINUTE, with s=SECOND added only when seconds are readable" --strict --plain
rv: h=12 m=57
